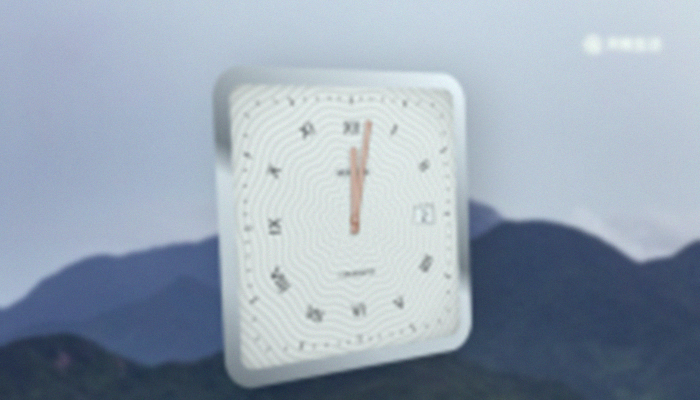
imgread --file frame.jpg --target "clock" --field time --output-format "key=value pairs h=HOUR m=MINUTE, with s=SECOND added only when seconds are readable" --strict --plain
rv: h=12 m=2
